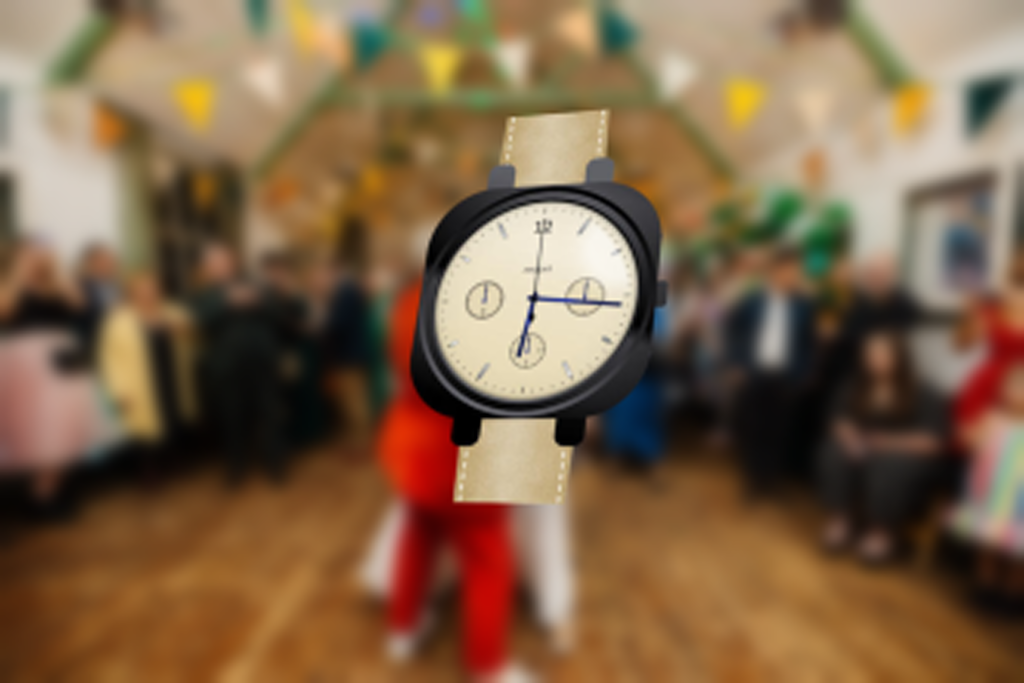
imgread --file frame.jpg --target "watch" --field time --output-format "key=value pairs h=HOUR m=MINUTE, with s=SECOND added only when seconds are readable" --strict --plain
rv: h=6 m=16
